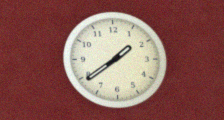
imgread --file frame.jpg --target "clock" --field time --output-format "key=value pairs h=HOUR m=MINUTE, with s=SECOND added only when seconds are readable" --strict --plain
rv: h=1 m=39
